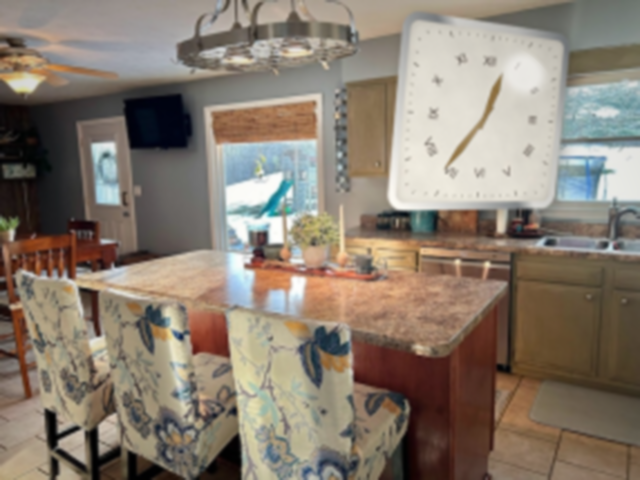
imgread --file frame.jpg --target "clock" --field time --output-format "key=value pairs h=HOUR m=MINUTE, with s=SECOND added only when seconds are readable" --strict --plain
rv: h=12 m=36
